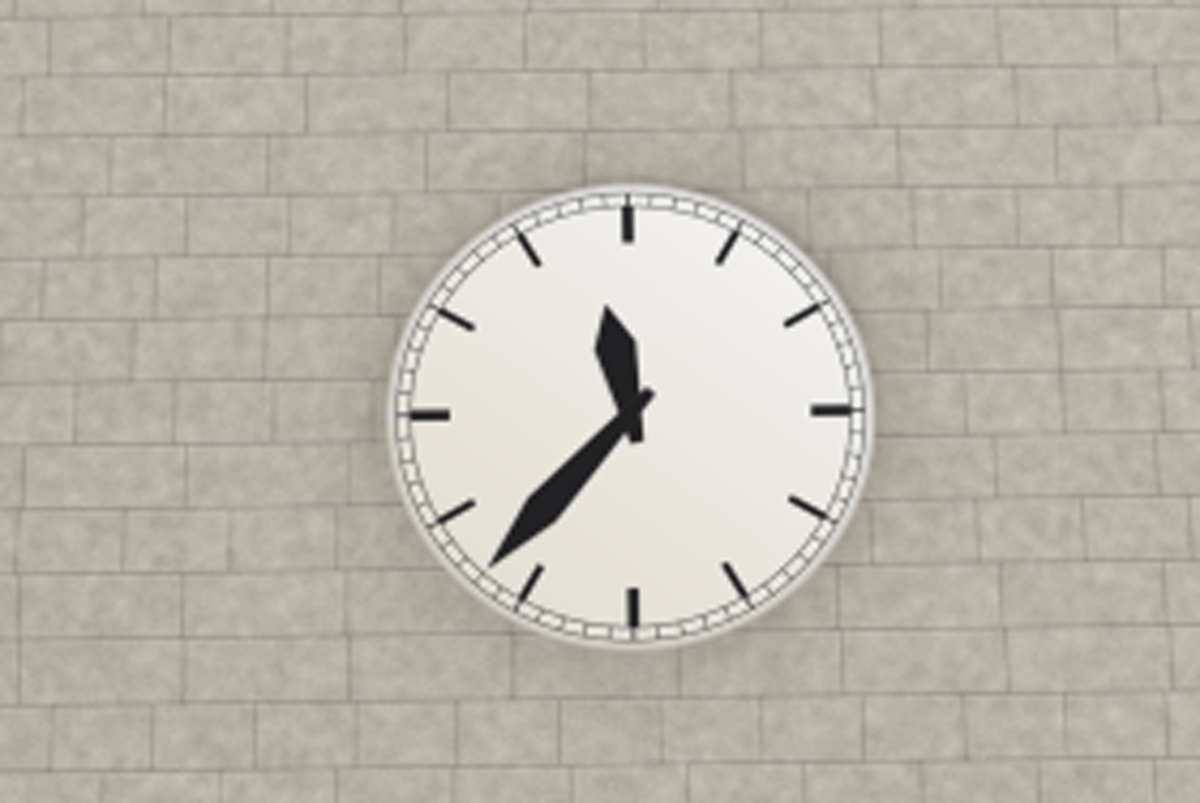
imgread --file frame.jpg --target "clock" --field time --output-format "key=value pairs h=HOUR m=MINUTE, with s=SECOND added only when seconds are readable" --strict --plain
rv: h=11 m=37
